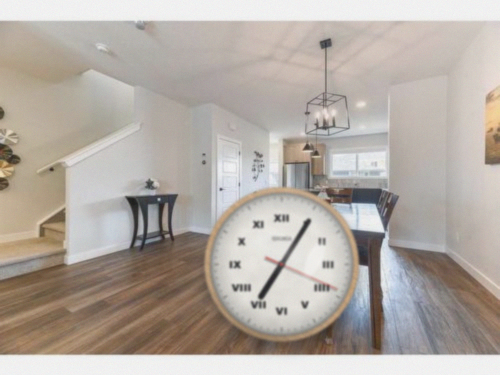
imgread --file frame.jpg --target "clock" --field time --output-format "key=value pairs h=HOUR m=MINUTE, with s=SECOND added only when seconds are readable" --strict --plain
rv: h=7 m=5 s=19
